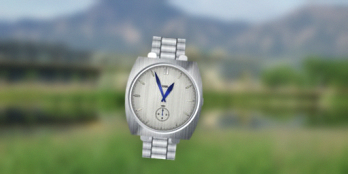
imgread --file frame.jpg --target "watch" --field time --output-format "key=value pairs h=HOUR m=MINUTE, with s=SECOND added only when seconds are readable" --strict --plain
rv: h=12 m=56
